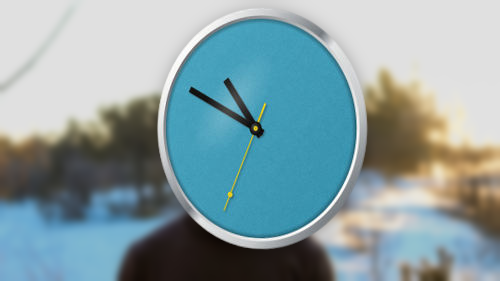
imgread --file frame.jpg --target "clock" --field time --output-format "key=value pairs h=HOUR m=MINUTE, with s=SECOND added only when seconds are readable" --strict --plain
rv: h=10 m=49 s=34
